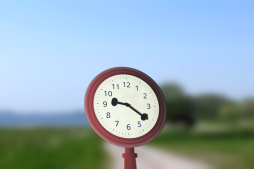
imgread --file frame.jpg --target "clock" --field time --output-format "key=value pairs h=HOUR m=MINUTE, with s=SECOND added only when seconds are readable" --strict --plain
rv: h=9 m=21
